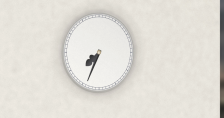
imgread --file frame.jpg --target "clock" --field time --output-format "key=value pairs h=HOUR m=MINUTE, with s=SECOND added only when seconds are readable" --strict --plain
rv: h=7 m=34
